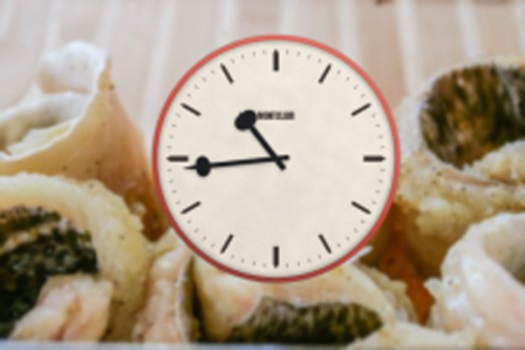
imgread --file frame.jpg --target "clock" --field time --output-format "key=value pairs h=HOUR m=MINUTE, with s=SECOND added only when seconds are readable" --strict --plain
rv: h=10 m=44
